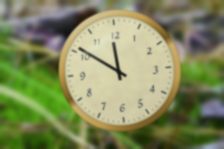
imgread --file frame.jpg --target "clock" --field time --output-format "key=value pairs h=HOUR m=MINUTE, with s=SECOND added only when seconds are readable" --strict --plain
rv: h=11 m=51
